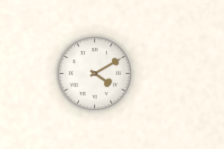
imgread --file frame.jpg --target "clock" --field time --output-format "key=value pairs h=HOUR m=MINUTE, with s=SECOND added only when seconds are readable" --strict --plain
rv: h=4 m=10
